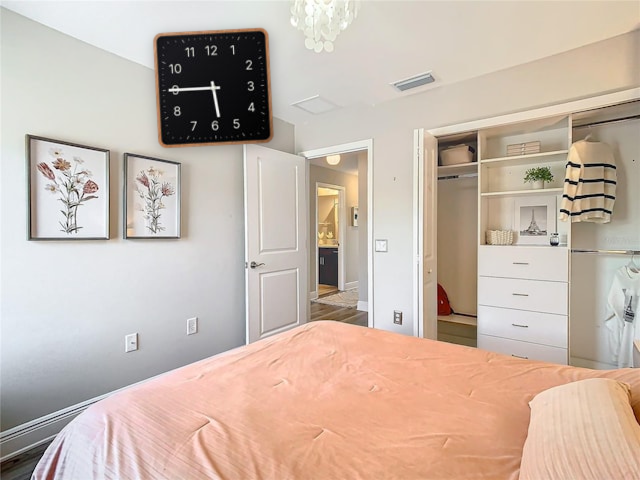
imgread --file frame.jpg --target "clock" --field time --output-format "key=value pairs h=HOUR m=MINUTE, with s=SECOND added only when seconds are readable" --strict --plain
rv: h=5 m=45
